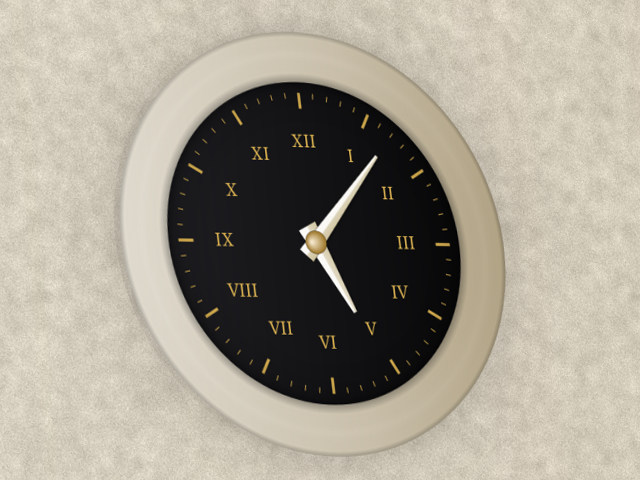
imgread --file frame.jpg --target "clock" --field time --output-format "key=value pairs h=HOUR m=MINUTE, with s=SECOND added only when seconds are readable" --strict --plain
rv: h=5 m=7
